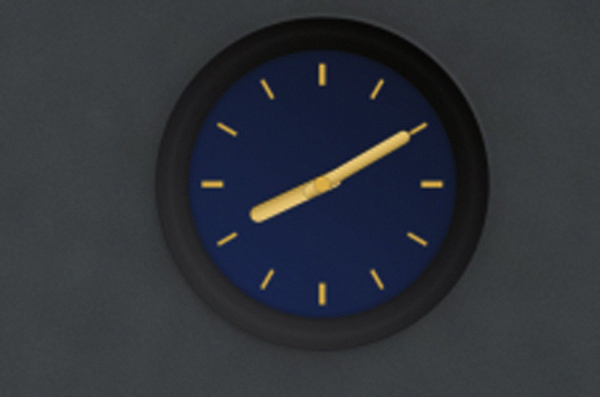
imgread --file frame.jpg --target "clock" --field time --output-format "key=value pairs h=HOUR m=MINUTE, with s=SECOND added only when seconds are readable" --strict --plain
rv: h=8 m=10
